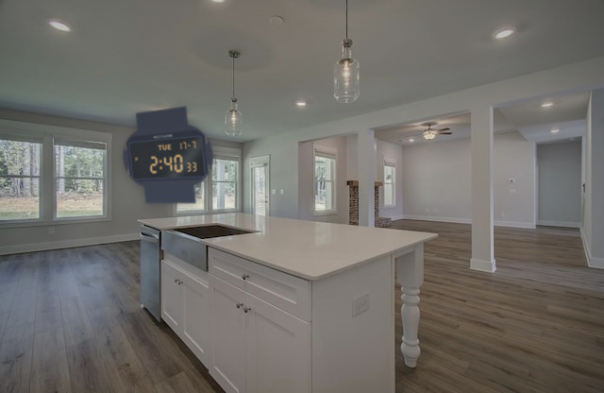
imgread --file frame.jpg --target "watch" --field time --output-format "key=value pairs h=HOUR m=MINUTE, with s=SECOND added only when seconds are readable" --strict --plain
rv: h=2 m=40
